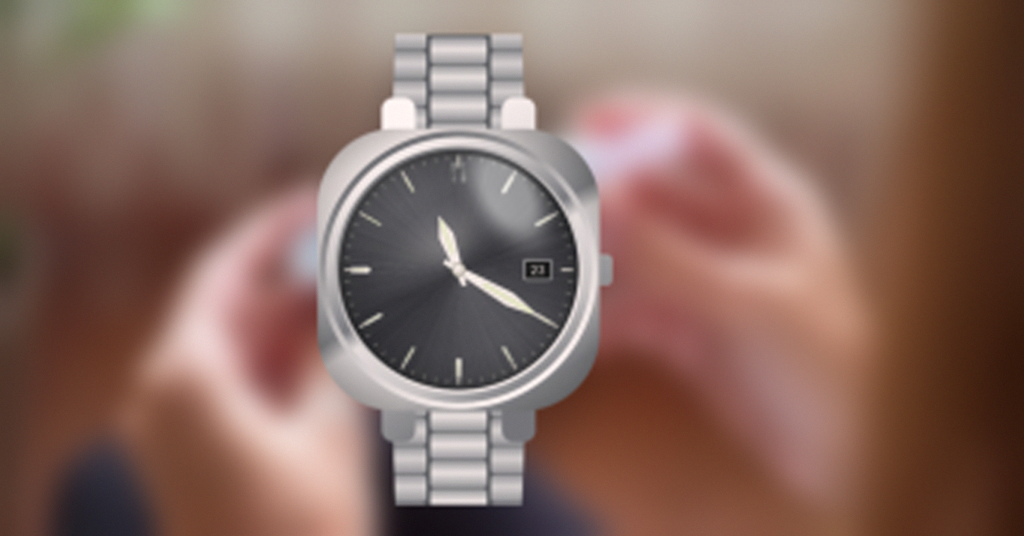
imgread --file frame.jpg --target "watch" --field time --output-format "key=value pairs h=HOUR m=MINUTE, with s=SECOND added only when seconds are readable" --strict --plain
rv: h=11 m=20
